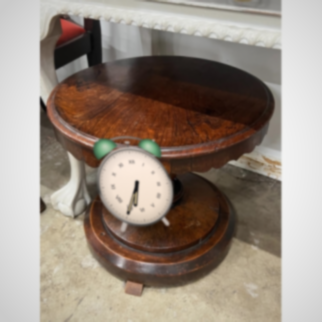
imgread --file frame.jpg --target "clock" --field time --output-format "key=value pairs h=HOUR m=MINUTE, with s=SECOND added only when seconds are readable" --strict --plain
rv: h=6 m=35
